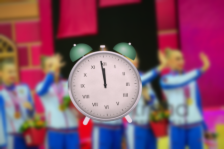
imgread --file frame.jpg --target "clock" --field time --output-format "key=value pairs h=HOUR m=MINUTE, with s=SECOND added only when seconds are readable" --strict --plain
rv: h=11 m=59
